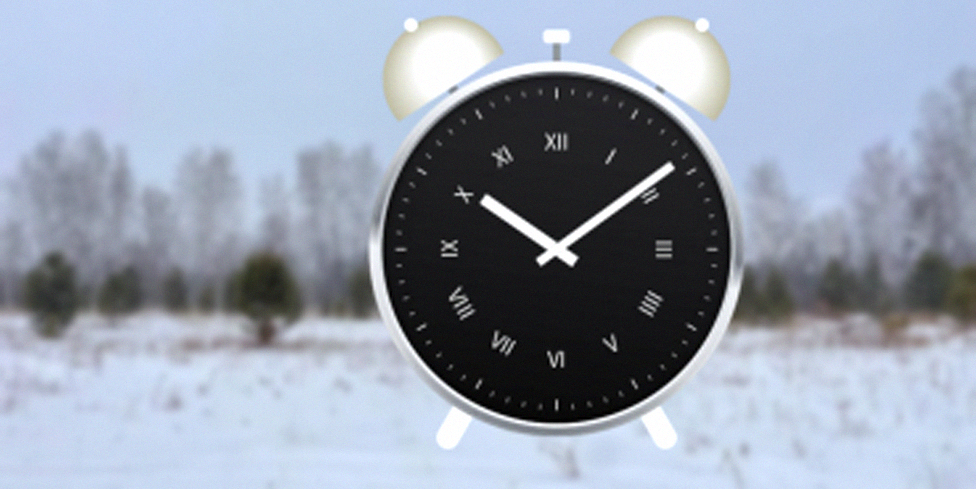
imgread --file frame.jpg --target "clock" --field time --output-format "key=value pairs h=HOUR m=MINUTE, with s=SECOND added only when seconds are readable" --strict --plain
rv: h=10 m=9
